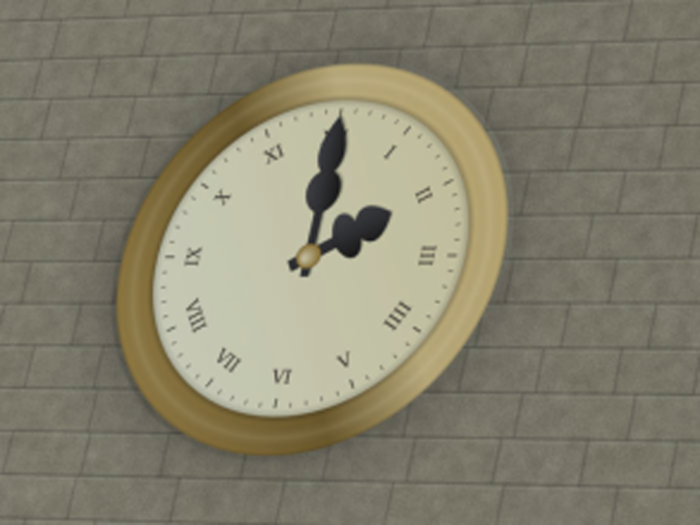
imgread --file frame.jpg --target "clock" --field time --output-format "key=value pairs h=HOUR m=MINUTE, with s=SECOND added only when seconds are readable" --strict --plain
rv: h=2 m=0
